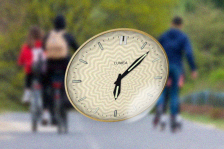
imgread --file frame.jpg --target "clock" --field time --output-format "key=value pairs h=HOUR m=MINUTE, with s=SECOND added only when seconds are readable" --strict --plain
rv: h=6 m=7
